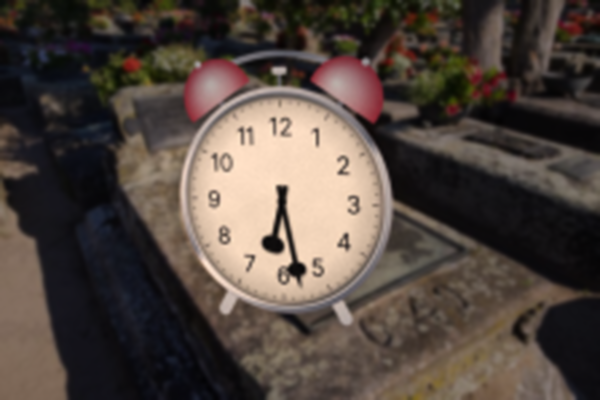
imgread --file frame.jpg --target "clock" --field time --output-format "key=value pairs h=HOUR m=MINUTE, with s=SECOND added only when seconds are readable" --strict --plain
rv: h=6 m=28
